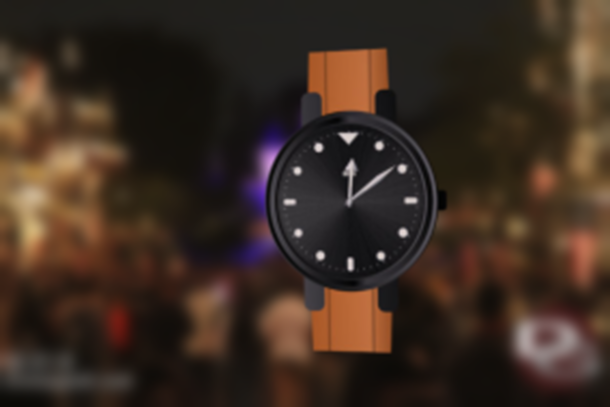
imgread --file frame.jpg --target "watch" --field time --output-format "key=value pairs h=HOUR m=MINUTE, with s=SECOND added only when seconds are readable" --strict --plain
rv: h=12 m=9
